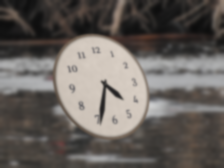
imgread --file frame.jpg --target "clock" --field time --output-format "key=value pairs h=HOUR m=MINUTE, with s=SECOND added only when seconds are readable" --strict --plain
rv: h=4 m=34
